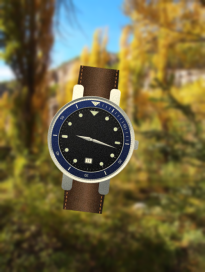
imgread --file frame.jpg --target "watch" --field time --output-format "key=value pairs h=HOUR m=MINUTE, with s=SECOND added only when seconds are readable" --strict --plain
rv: h=9 m=17
